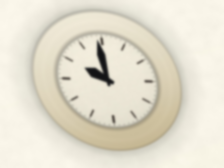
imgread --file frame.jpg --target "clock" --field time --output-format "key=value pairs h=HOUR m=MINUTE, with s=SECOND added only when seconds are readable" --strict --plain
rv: h=9 m=59
